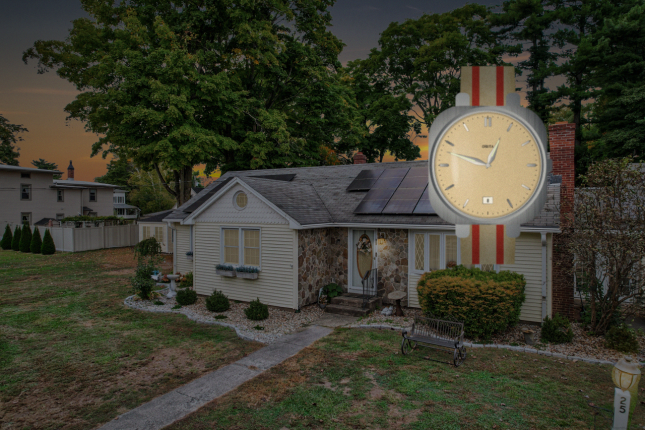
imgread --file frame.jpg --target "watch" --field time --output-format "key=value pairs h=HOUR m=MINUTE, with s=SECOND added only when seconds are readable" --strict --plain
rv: h=12 m=48
